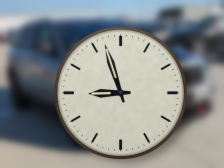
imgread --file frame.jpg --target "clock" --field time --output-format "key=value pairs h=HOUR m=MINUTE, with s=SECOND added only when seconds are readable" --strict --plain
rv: h=8 m=57
